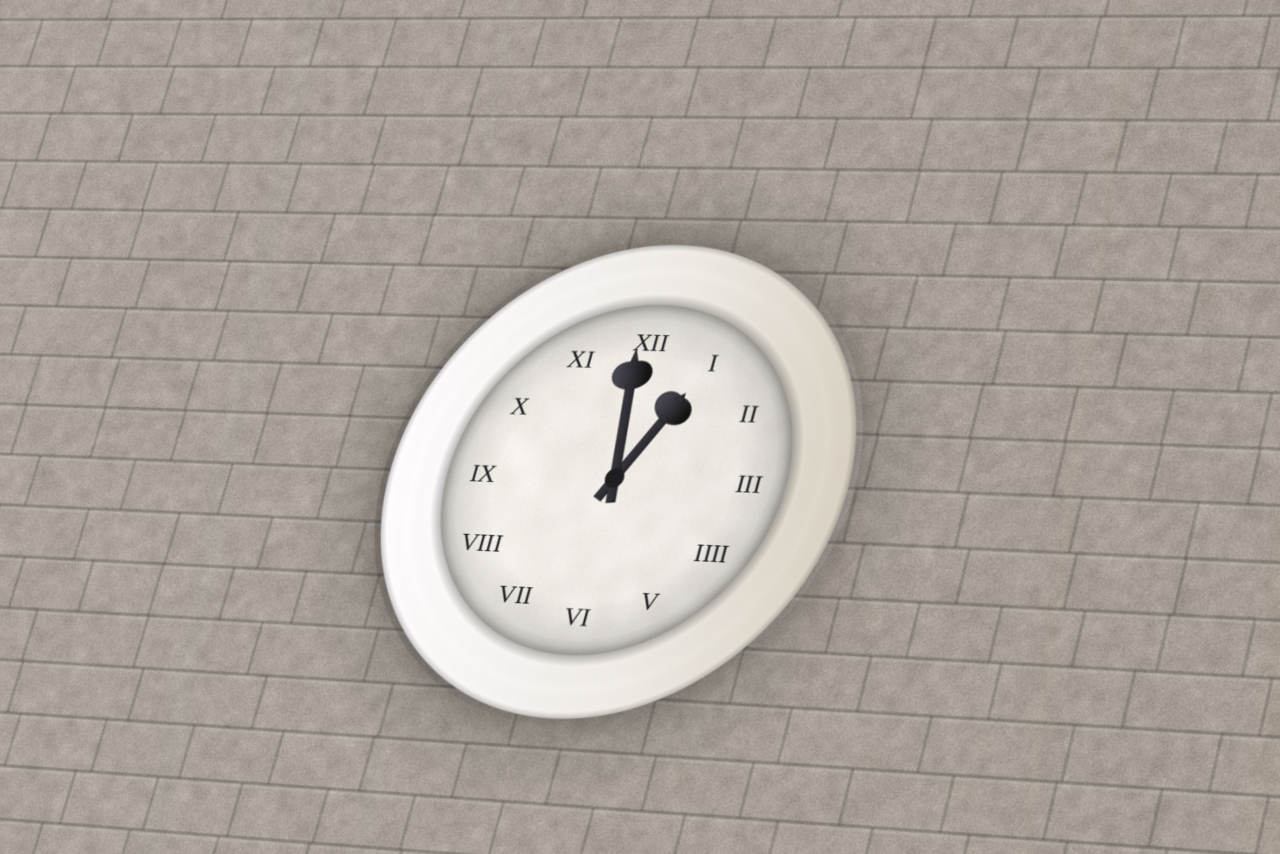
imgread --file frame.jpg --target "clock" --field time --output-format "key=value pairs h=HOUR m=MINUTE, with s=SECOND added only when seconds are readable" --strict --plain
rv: h=12 m=59
